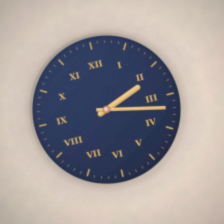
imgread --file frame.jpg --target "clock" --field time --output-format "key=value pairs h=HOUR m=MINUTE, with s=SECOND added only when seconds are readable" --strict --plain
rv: h=2 m=17
